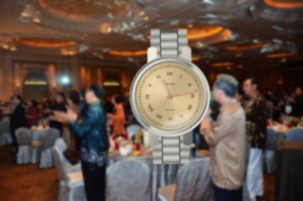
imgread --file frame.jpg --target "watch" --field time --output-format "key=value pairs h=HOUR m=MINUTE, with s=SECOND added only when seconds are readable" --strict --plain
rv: h=11 m=13
